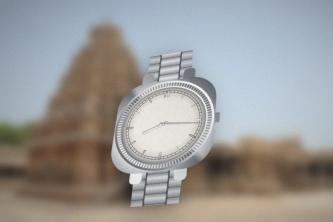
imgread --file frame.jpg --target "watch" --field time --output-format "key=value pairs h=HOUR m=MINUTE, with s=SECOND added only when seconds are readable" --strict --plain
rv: h=8 m=16
